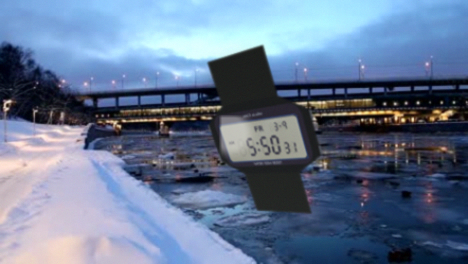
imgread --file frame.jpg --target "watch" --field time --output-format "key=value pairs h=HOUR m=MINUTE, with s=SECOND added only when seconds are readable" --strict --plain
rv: h=5 m=50 s=31
